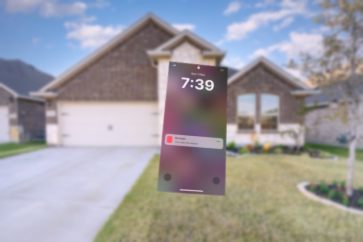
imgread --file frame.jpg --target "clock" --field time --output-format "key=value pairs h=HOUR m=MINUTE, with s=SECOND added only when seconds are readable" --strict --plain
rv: h=7 m=39
